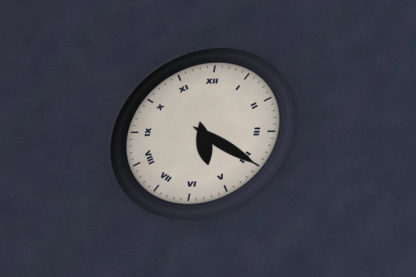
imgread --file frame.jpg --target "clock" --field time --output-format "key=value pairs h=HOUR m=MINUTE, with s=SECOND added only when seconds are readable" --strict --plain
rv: h=5 m=20
